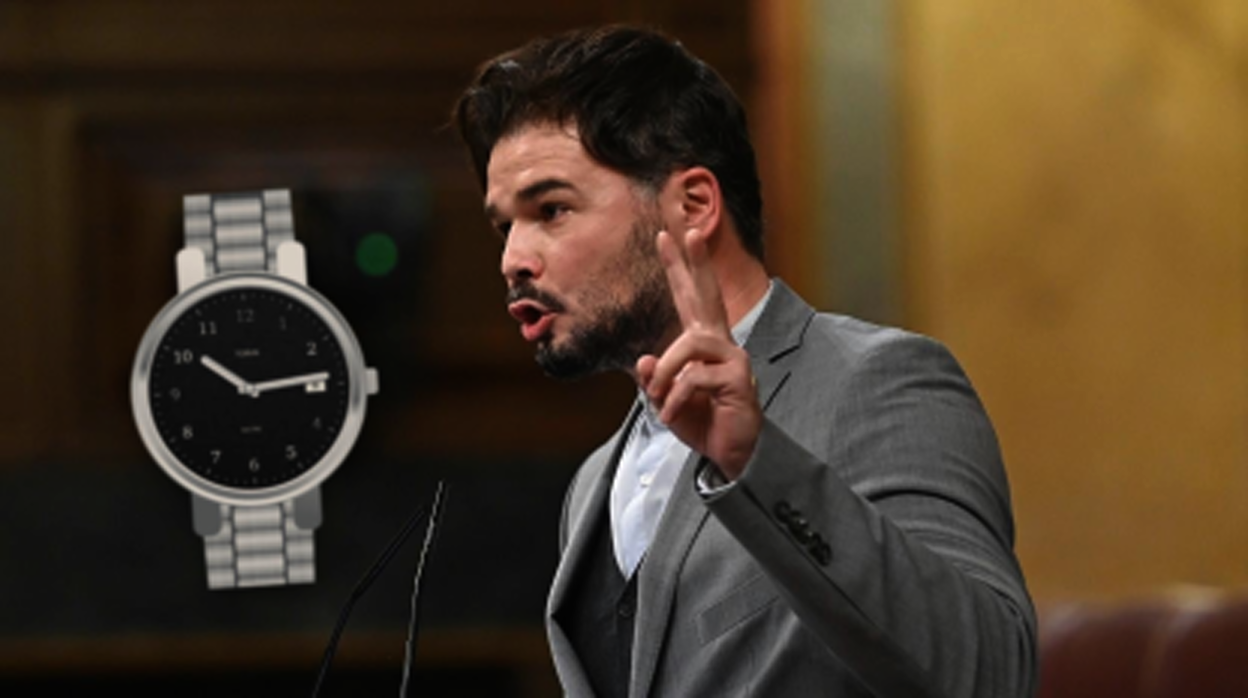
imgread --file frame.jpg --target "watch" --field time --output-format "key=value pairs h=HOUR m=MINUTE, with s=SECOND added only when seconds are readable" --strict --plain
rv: h=10 m=14
